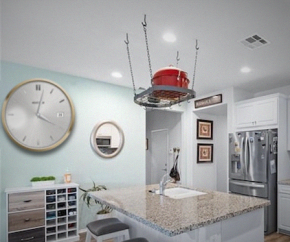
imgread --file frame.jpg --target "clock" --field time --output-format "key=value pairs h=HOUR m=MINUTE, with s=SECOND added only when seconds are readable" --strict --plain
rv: h=4 m=2
